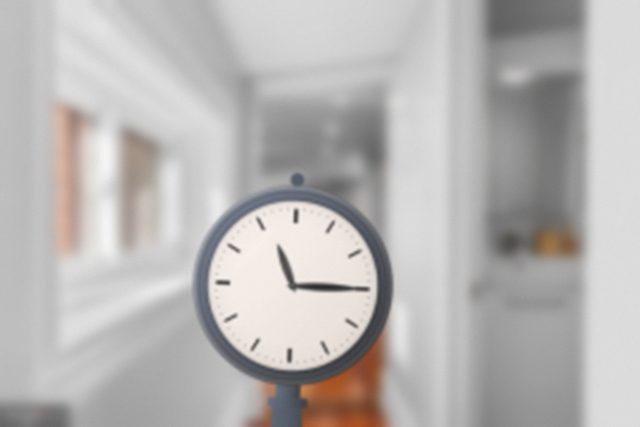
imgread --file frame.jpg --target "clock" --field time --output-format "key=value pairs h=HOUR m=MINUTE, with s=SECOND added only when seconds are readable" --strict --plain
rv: h=11 m=15
